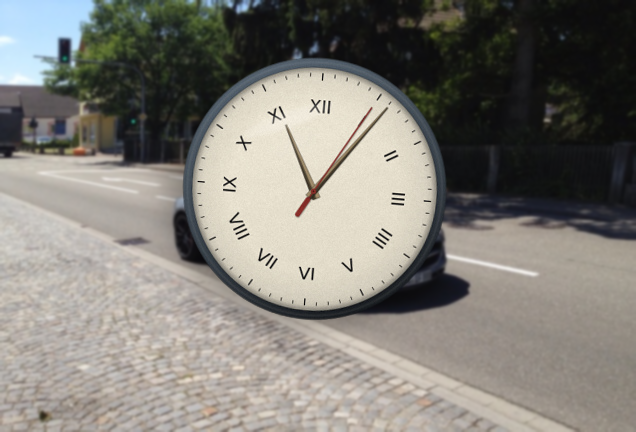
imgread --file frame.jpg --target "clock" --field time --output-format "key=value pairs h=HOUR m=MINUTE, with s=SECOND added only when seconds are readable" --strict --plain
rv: h=11 m=6 s=5
